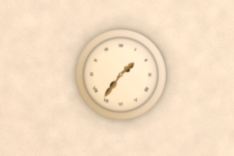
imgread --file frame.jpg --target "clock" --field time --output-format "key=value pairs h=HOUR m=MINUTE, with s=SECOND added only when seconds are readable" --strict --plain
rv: h=1 m=36
